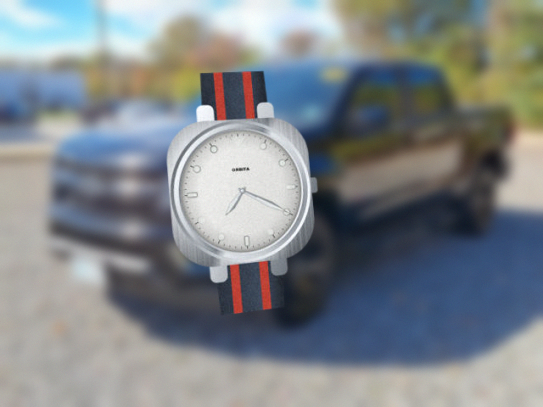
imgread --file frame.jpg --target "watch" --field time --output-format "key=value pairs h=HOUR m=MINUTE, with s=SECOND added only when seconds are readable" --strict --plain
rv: h=7 m=20
